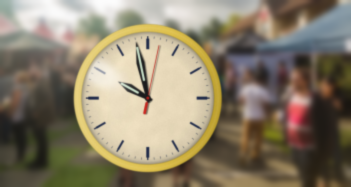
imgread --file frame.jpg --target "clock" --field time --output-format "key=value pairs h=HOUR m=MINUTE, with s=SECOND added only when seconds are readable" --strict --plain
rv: h=9 m=58 s=2
